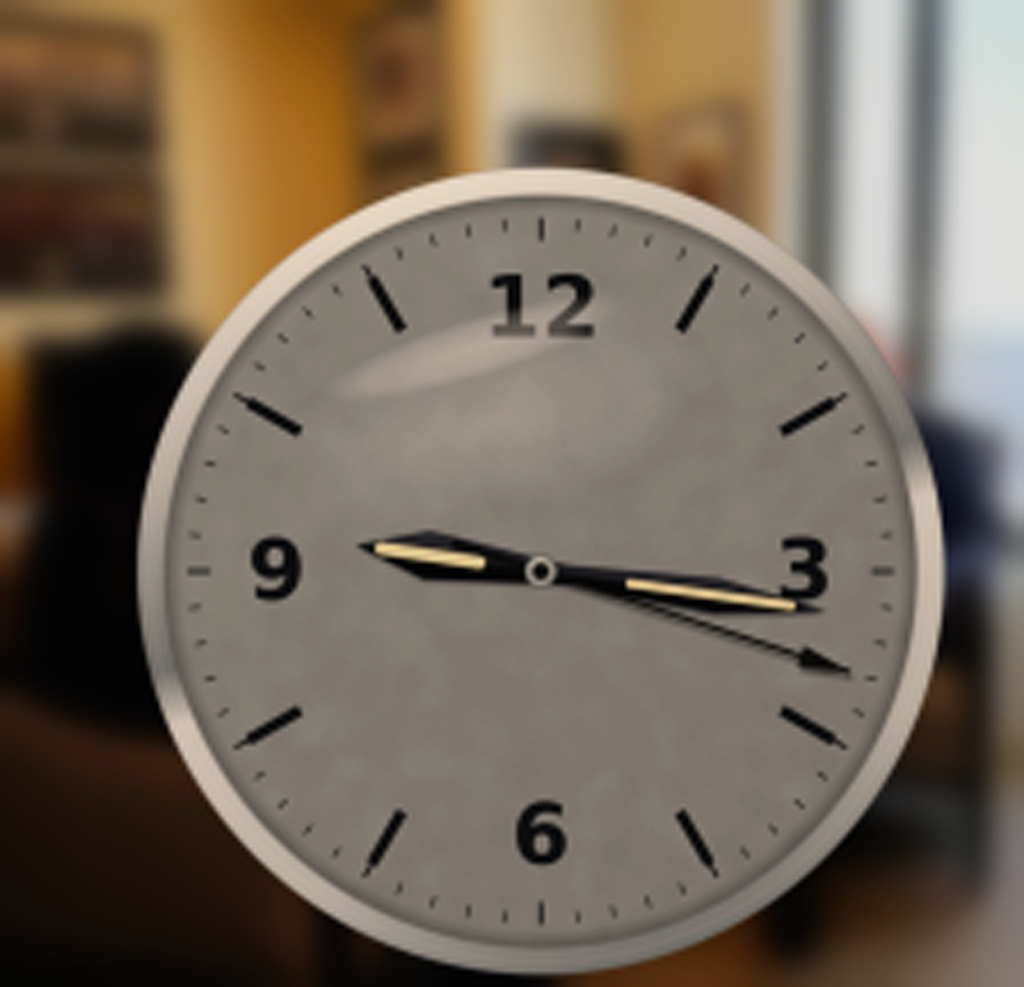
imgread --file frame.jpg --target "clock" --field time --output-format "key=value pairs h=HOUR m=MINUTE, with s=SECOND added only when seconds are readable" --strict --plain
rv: h=9 m=16 s=18
